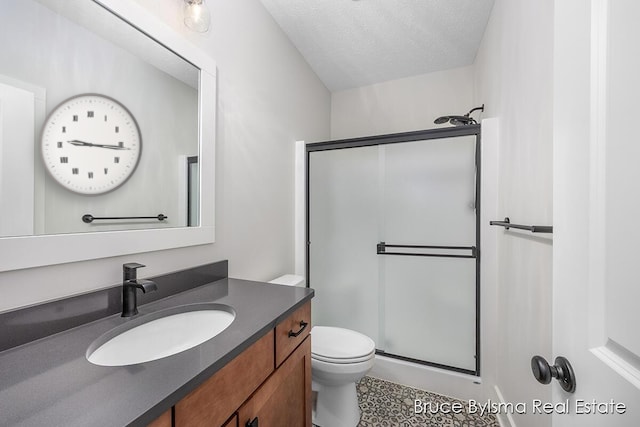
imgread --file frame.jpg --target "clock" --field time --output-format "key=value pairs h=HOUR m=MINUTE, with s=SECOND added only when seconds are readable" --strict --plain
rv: h=9 m=16
